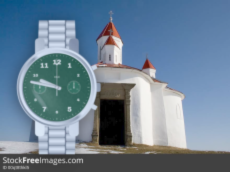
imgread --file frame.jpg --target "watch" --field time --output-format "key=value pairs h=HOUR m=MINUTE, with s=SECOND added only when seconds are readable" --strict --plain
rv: h=9 m=47
